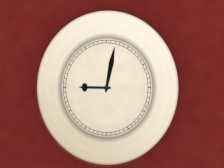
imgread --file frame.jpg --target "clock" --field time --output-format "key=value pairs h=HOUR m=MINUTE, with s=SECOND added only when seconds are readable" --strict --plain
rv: h=9 m=2
